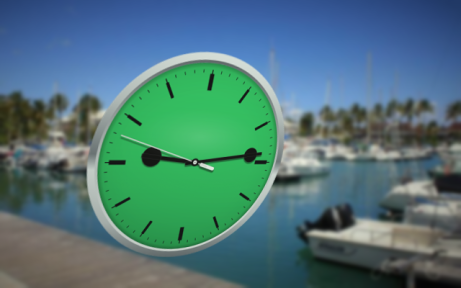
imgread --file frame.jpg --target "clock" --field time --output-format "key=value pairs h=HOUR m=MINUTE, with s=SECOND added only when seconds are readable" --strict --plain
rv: h=9 m=13 s=48
